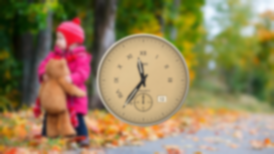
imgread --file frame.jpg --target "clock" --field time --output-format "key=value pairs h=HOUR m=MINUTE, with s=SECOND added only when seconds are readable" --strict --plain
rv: h=11 m=36
